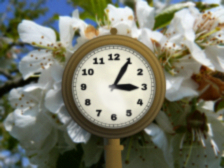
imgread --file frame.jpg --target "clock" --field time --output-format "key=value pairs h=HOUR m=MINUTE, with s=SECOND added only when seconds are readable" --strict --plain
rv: h=3 m=5
